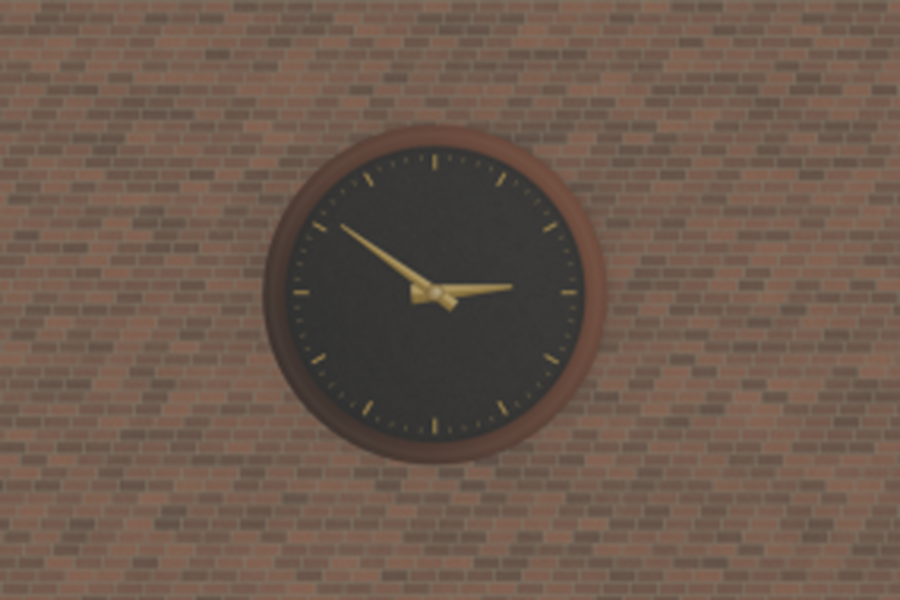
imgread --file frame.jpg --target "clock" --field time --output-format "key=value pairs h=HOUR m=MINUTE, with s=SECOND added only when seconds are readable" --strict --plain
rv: h=2 m=51
